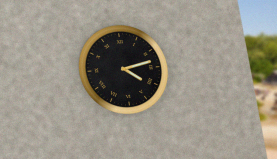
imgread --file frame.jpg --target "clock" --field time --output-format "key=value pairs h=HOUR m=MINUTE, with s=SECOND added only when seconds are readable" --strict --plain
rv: h=4 m=13
